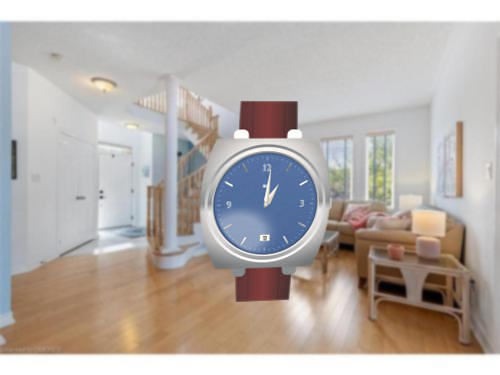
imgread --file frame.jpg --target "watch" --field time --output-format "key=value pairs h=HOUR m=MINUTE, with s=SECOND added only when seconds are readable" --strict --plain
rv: h=1 m=1
